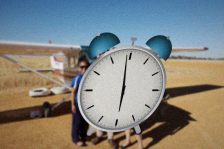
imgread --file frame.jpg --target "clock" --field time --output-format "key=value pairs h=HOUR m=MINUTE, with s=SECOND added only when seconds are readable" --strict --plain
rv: h=5 m=59
